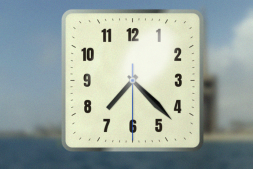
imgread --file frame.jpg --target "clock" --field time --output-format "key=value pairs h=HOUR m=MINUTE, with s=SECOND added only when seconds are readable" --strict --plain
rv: h=7 m=22 s=30
